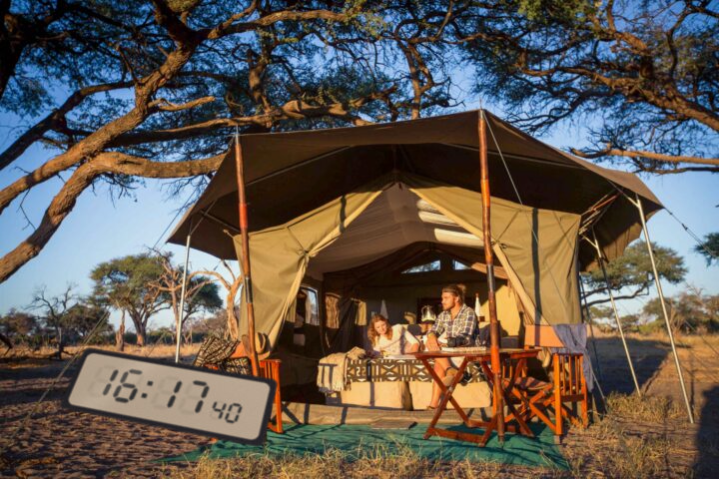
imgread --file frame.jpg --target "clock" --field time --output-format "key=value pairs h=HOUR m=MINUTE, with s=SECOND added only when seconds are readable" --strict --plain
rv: h=16 m=17 s=40
